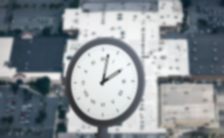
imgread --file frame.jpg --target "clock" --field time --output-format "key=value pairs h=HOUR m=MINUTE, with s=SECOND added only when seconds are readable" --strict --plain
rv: h=2 m=2
